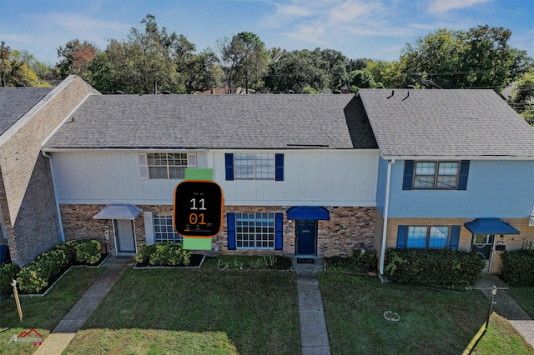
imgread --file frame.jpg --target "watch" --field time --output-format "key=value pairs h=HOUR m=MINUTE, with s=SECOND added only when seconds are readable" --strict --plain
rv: h=11 m=1
